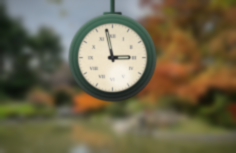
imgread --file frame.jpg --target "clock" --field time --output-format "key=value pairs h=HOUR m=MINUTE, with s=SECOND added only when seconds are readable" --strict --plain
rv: h=2 m=58
